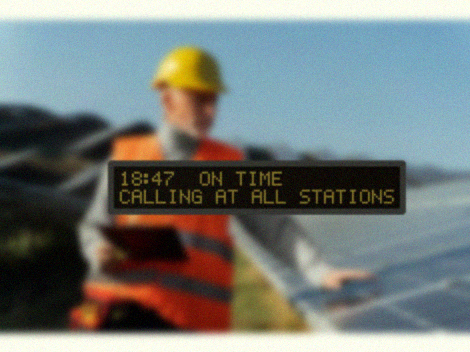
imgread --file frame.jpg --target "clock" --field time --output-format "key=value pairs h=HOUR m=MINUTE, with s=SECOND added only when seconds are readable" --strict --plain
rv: h=18 m=47
